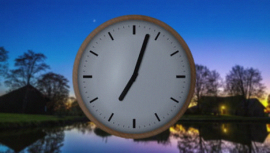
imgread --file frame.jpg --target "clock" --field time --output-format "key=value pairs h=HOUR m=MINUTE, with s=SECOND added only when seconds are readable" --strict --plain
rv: h=7 m=3
